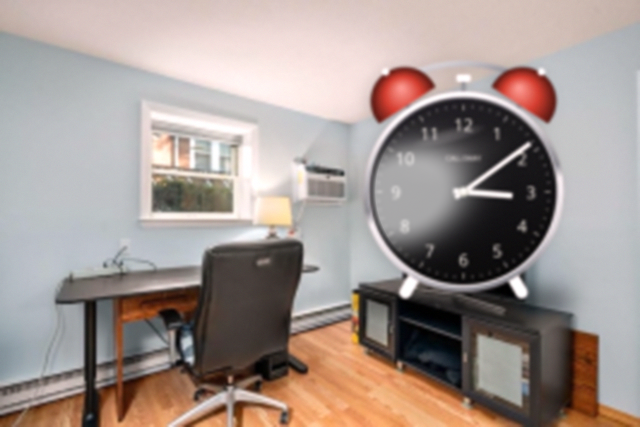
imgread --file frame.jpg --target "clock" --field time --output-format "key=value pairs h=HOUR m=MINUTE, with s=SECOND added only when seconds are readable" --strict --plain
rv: h=3 m=9
